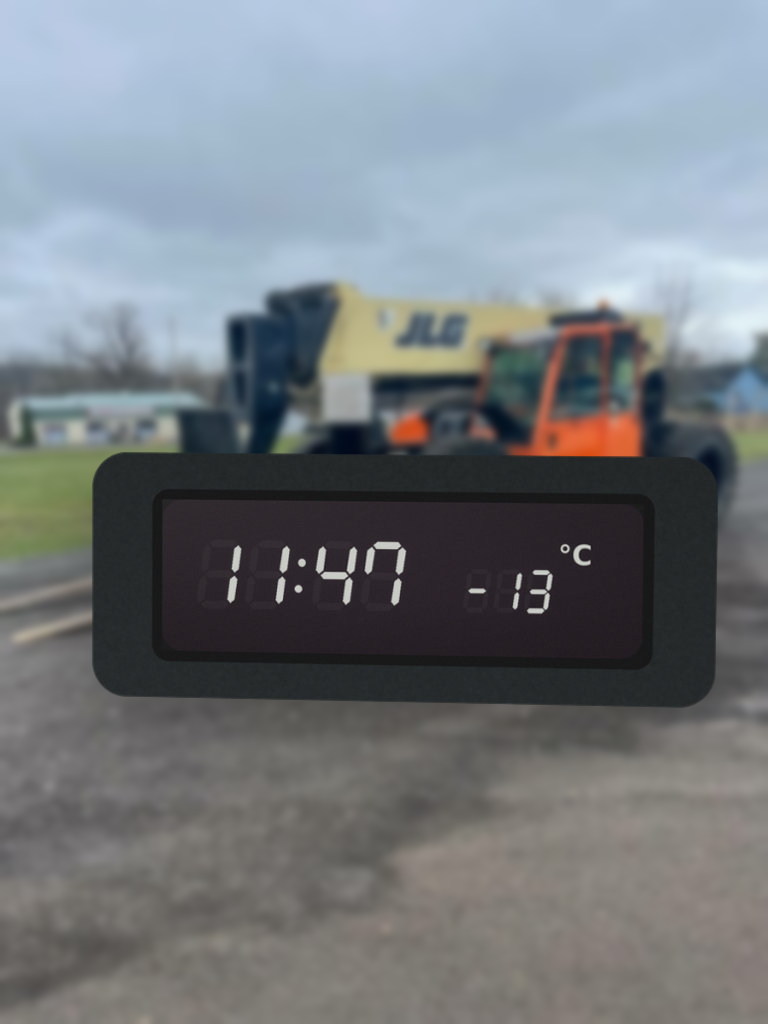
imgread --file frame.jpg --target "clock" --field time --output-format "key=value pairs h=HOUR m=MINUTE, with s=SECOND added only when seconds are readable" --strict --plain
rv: h=11 m=47
